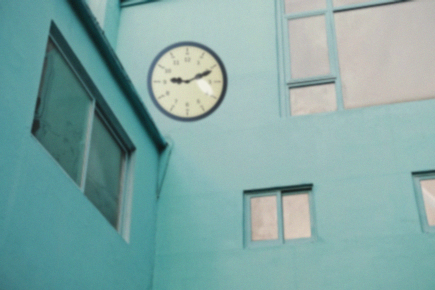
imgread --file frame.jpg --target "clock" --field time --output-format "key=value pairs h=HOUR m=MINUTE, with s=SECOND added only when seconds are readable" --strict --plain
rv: h=9 m=11
